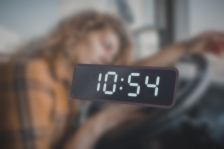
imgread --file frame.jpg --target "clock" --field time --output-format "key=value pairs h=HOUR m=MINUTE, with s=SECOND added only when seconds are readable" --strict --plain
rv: h=10 m=54
